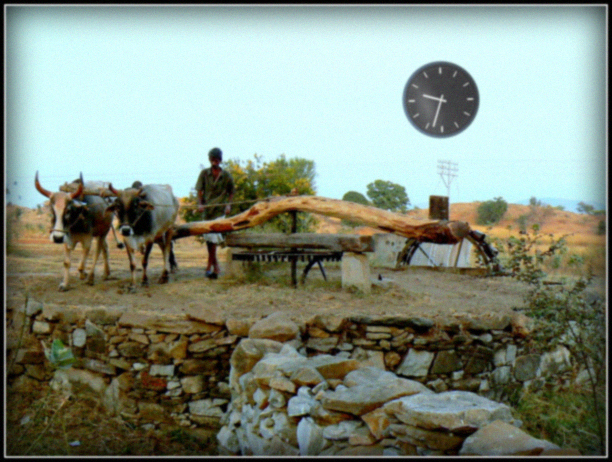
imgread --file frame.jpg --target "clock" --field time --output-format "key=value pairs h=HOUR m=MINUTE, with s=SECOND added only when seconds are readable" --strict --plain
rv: h=9 m=33
